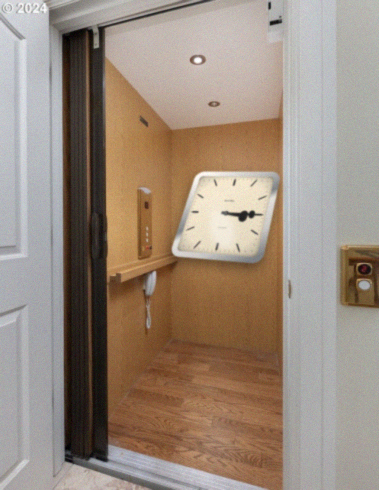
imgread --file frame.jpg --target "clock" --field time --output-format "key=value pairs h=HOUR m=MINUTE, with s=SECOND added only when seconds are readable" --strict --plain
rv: h=3 m=15
